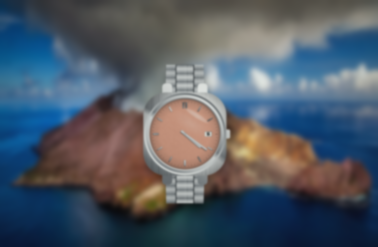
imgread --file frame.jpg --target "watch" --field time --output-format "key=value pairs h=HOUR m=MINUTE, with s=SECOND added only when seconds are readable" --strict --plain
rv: h=4 m=21
